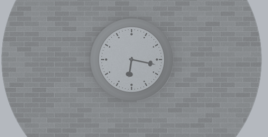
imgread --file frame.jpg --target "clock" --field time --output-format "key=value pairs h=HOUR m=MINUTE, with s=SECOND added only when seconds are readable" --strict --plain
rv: h=6 m=17
